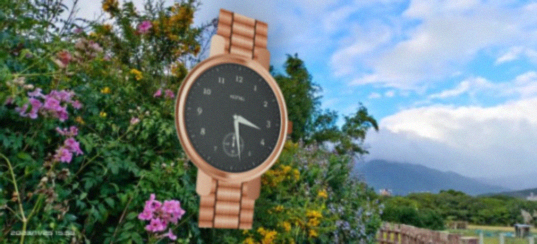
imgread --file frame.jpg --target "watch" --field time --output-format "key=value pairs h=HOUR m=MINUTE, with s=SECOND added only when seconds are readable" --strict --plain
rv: h=3 m=28
